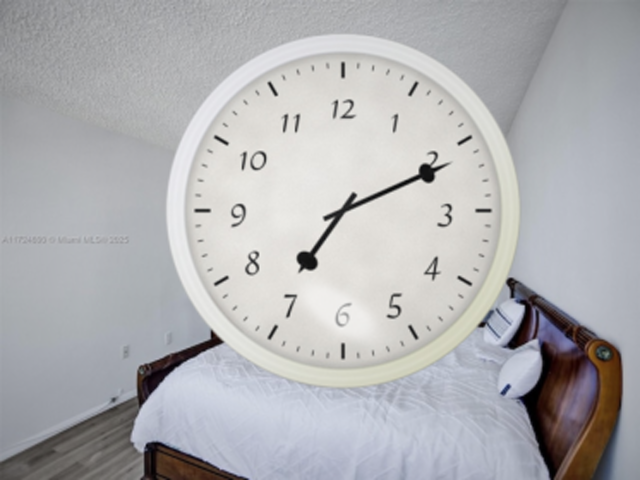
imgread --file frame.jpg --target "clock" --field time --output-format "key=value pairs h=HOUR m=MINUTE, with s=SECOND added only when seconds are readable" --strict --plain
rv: h=7 m=11
